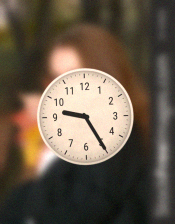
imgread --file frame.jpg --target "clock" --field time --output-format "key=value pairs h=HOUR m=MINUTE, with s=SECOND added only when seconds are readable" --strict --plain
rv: h=9 m=25
